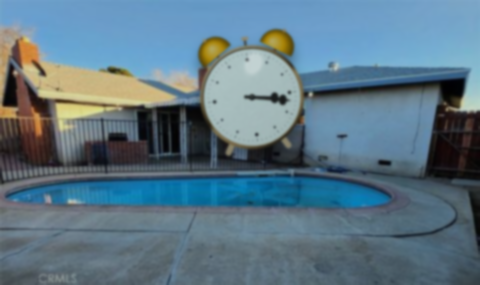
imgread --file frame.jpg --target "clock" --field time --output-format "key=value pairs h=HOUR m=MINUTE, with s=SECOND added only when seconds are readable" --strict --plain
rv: h=3 m=17
